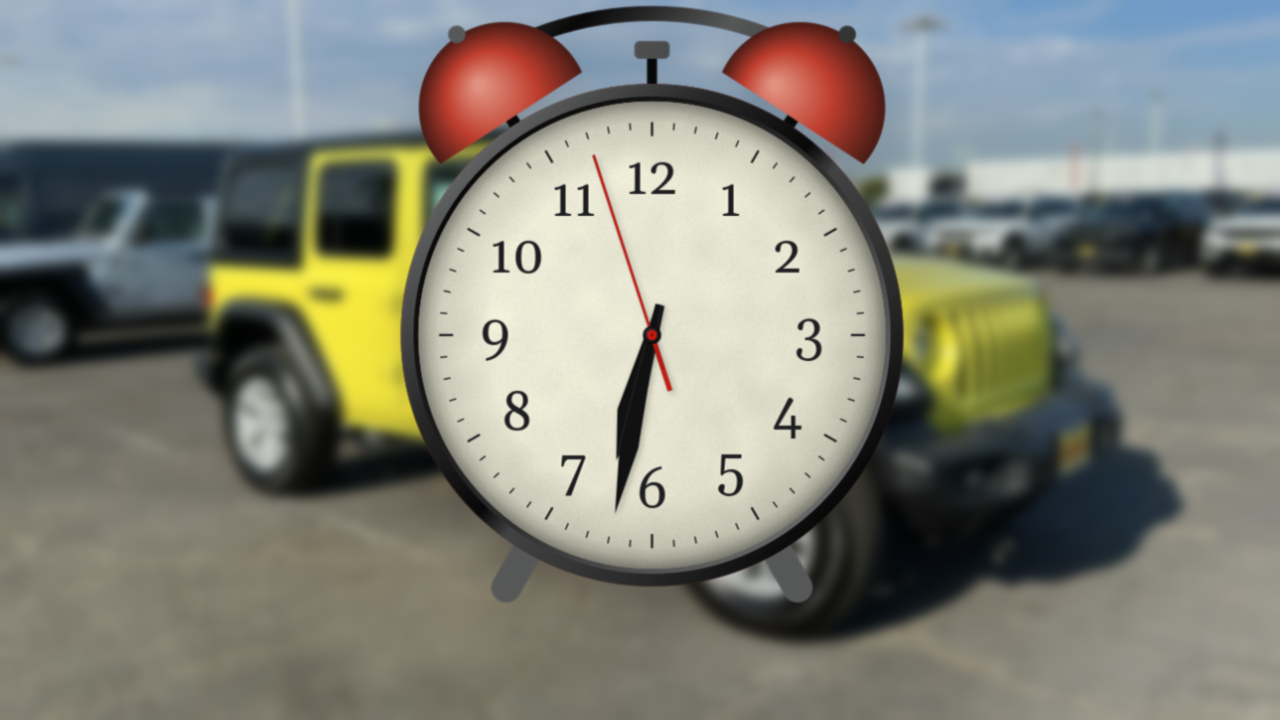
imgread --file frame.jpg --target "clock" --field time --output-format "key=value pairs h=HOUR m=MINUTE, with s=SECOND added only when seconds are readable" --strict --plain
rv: h=6 m=31 s=57
